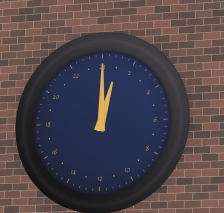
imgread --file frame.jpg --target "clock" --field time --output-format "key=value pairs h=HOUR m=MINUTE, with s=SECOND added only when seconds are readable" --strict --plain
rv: h=1 m=0
